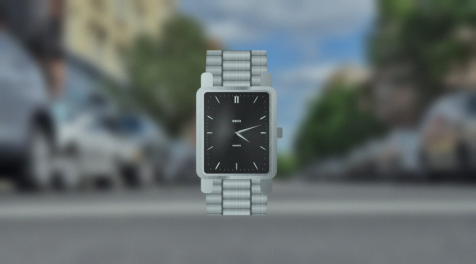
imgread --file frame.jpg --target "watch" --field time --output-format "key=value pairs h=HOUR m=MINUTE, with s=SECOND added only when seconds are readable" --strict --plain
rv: h=4 m=12
